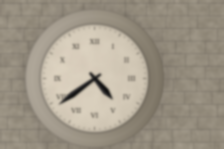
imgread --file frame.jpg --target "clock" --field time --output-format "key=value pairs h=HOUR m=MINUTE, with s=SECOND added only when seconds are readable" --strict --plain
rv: h=4 m=39
